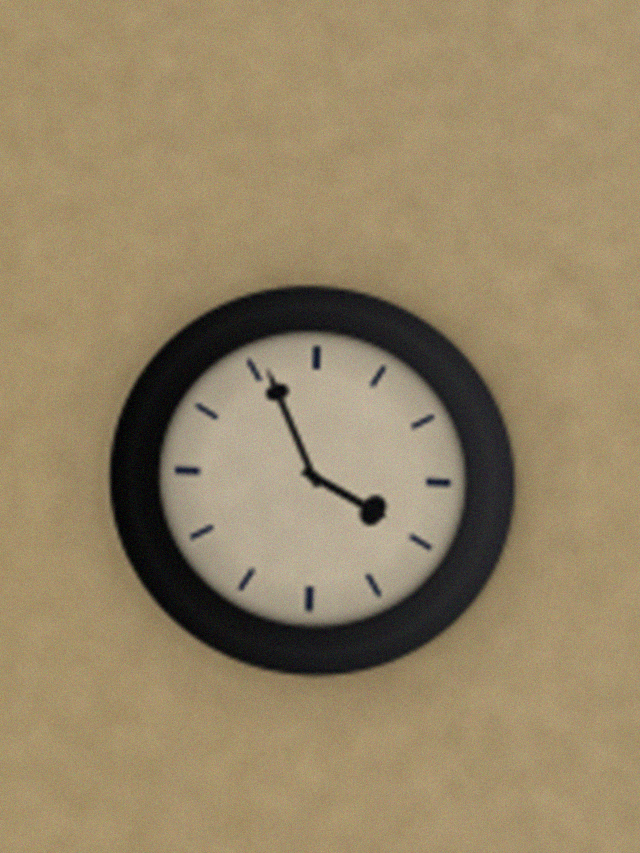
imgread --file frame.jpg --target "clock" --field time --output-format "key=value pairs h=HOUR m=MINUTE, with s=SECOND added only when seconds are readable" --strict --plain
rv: h=3 m=56
